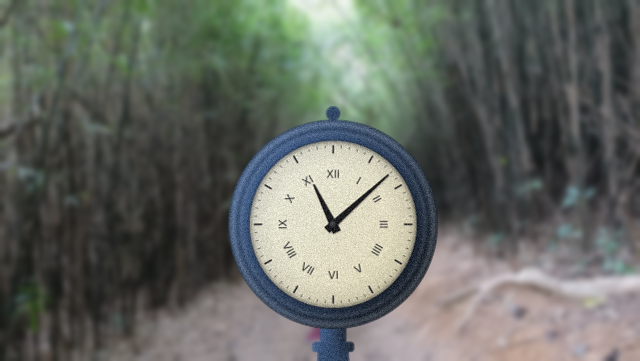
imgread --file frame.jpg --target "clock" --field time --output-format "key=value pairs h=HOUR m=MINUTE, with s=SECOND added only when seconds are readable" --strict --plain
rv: h=11 m=8
